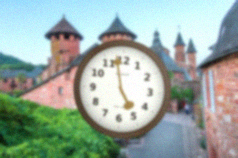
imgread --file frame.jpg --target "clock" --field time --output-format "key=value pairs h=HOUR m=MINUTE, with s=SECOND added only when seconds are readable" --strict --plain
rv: h=4 m=58
